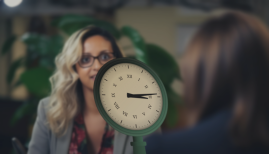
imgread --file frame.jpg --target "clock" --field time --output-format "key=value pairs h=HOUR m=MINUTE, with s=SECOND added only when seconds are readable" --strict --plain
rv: h=3 m=14
